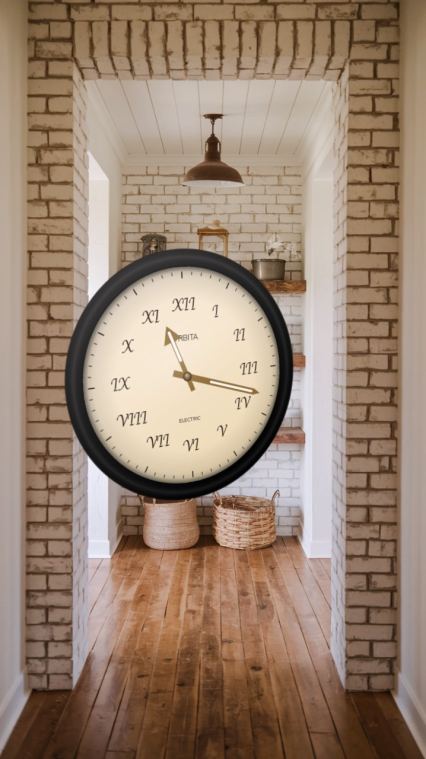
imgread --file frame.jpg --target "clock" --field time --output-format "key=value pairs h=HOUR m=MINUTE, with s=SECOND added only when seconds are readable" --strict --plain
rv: h=11 m=18
